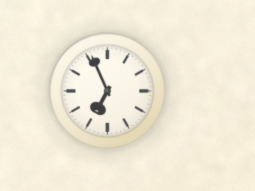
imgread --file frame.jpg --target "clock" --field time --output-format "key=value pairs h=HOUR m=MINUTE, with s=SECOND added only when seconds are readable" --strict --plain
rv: h=6 m=56
